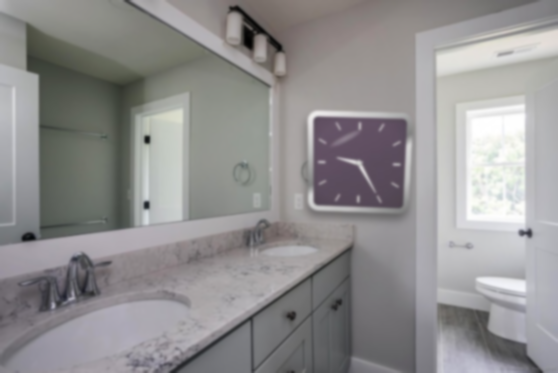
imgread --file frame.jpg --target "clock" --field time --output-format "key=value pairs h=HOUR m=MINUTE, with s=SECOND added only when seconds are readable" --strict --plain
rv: h=9 m=25
